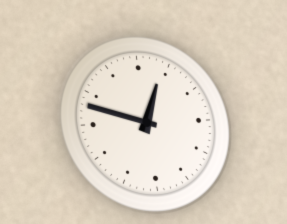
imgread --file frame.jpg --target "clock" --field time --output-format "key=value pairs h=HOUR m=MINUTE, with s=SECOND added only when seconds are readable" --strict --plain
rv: h=12 m=48
